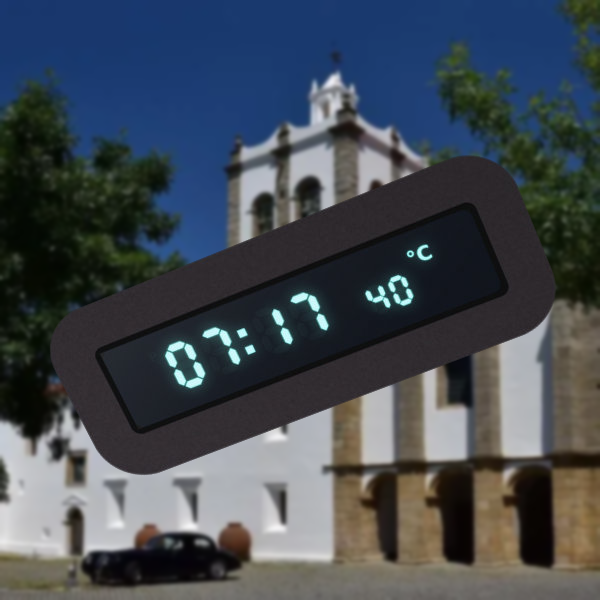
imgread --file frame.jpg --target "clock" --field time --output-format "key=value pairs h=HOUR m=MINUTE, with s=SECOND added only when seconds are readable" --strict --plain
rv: h=7 m=17
